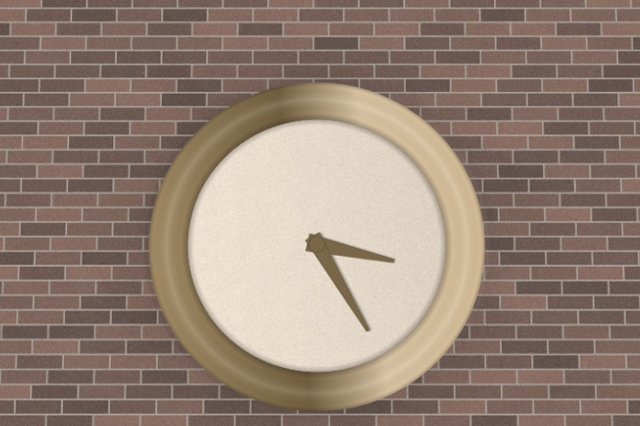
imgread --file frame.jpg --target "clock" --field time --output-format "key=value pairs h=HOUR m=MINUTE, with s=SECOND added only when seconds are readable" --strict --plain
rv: h=3 m=25
